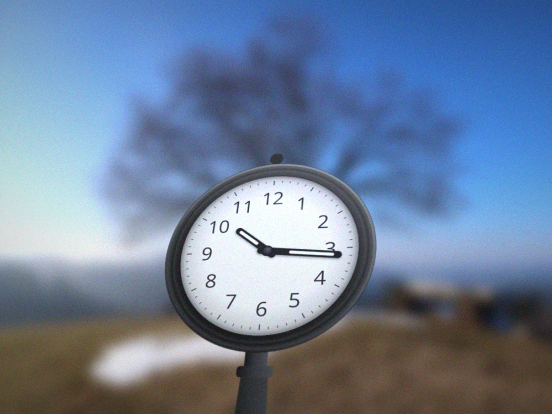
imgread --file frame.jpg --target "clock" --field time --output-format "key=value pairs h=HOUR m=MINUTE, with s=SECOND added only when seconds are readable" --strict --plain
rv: h=10 m=16
